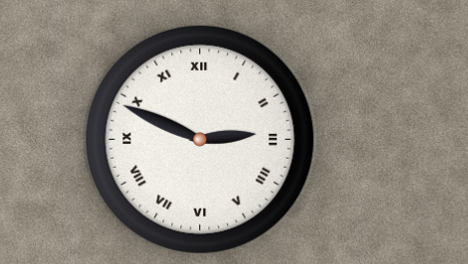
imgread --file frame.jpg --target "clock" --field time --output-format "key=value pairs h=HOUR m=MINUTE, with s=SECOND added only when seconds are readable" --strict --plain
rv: h=2 m=49
